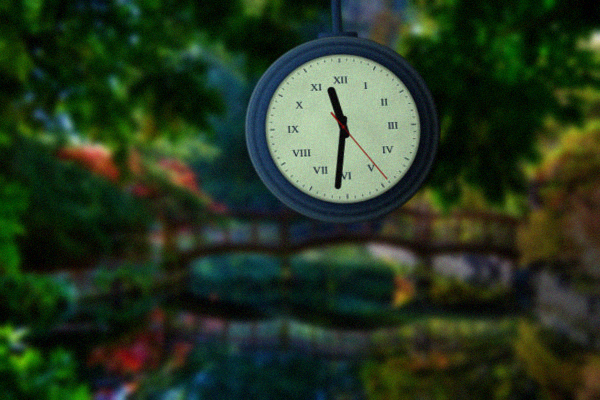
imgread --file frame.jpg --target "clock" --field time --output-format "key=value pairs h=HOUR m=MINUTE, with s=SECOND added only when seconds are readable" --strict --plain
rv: h=11 m=31 s=24
